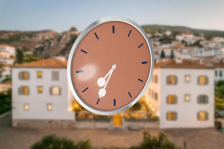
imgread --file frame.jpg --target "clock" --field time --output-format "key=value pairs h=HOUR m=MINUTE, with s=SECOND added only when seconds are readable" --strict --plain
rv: h=7 m=35
